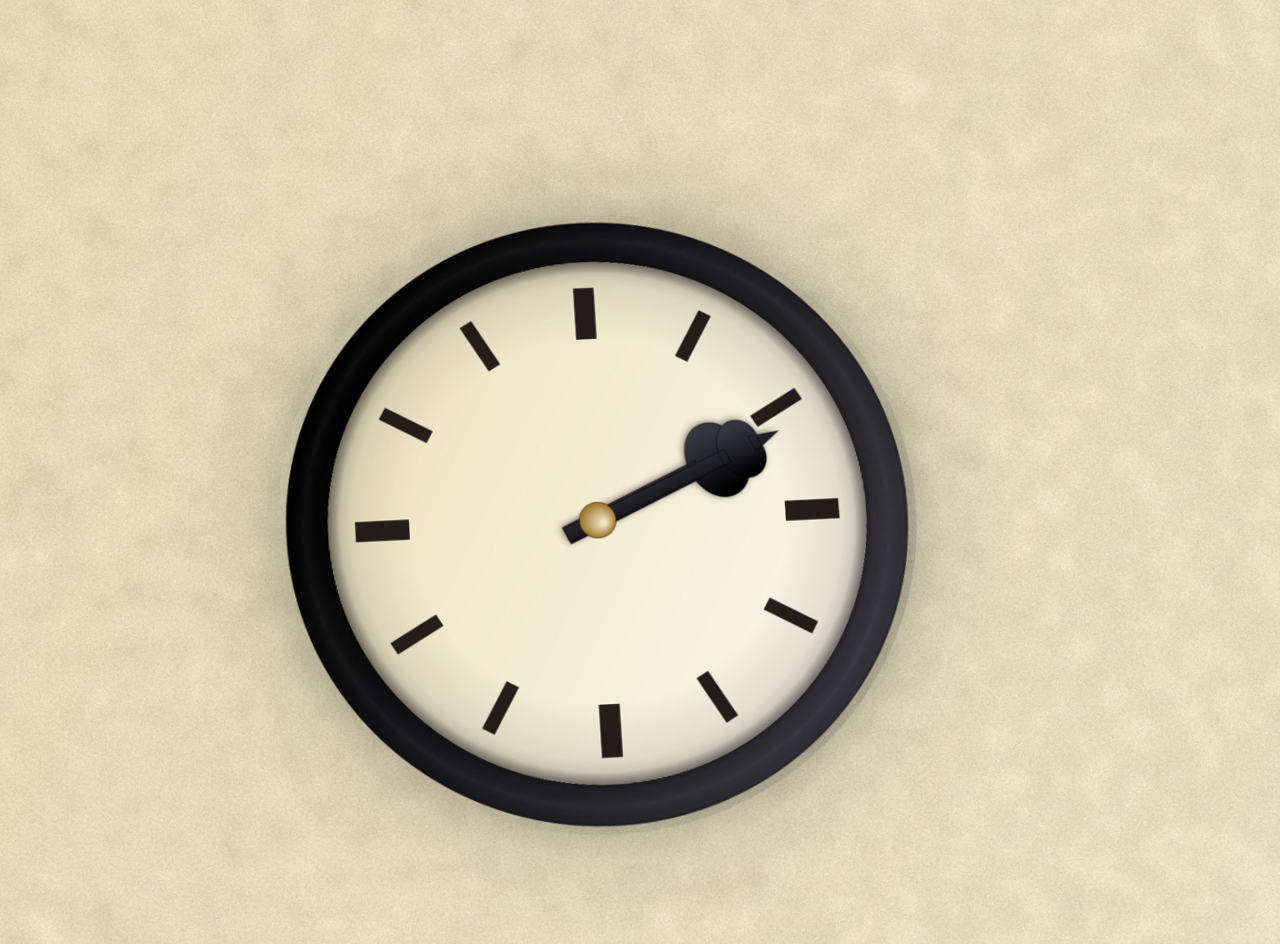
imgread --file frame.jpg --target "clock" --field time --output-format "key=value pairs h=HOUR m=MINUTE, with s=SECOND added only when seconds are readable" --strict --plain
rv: h=2 m=11
